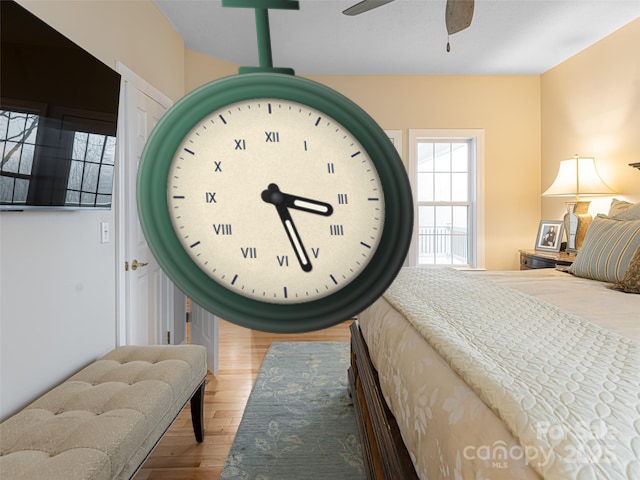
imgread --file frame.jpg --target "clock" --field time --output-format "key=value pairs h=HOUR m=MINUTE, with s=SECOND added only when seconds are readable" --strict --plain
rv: h=3 m=27
